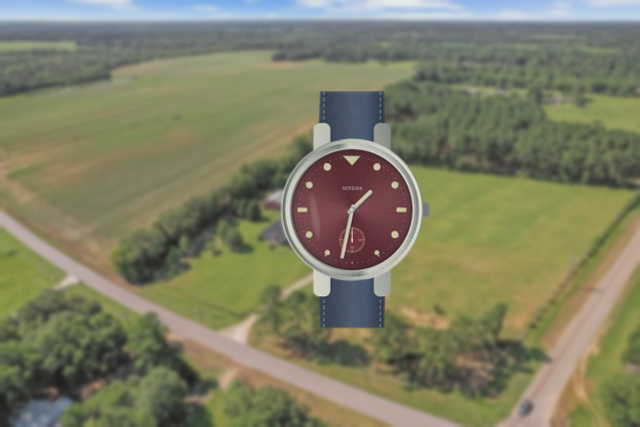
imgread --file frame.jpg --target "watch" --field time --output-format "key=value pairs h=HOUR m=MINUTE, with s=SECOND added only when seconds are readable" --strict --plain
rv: h=1 m=32
